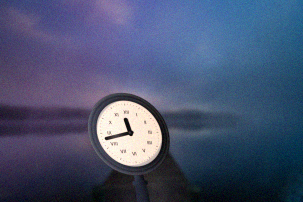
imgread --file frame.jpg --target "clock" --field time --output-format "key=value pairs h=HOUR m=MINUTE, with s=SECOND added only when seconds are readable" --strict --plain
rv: h=11 m=43
